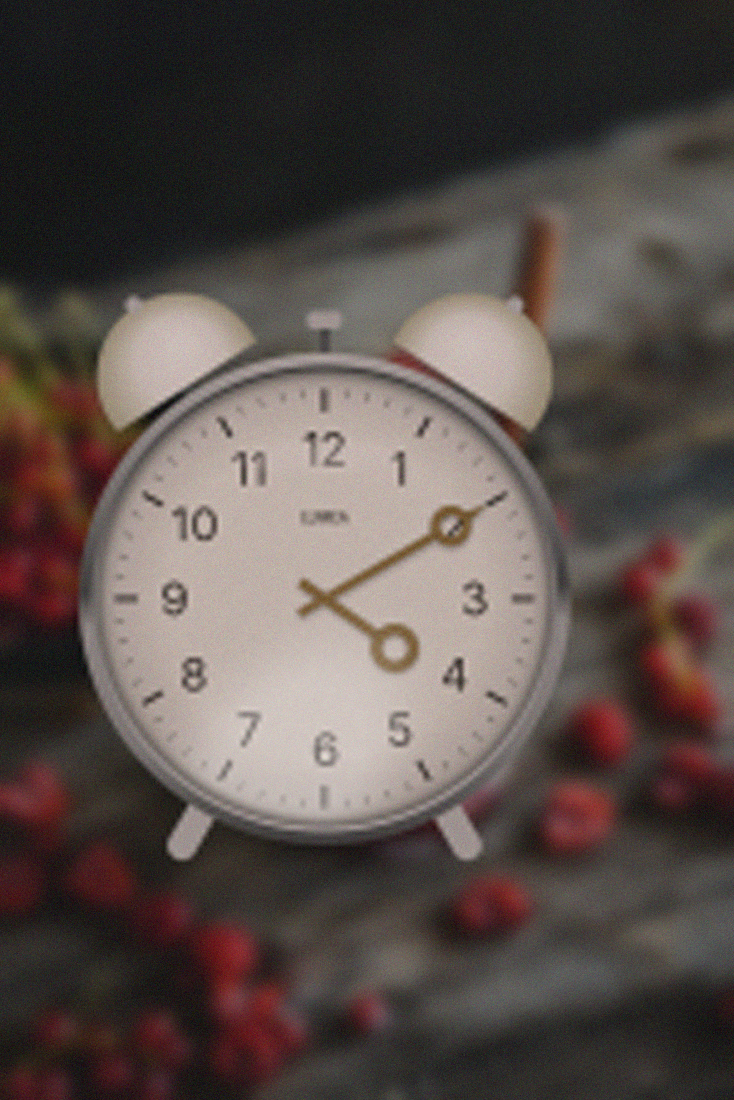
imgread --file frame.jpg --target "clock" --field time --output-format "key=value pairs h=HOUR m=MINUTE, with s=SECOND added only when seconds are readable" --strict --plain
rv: h=4 m=10
